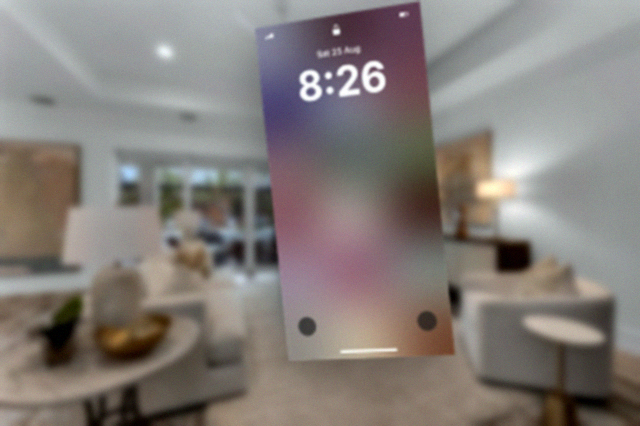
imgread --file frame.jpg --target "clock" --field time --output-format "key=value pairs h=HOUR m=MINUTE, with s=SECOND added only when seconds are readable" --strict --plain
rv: h=8 m=26
